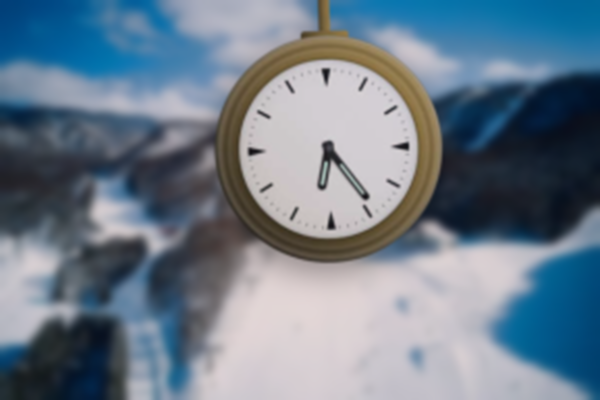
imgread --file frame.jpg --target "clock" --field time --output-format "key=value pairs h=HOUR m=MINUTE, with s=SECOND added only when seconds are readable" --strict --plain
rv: h=6 m=24
